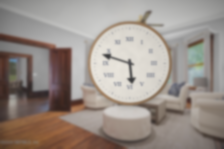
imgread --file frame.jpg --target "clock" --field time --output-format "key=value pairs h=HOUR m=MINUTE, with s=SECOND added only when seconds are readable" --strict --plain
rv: h=5 m=48
